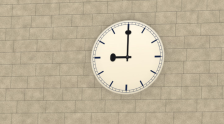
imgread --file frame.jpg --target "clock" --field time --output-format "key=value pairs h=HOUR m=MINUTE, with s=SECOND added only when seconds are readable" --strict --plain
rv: h=9 m=0
